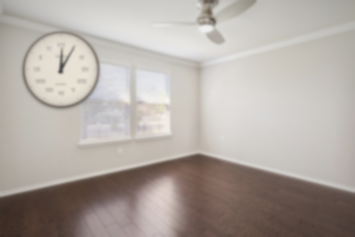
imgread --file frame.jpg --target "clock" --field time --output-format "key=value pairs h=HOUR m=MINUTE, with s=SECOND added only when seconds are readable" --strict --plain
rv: h=12 m=5
